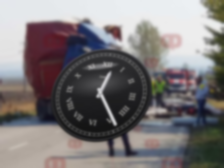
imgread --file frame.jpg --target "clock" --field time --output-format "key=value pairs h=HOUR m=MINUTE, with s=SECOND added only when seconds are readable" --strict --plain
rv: h=12 m=24
